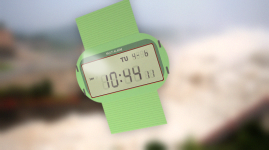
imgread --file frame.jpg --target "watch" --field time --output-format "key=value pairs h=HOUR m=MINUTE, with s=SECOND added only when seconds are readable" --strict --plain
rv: h=10 m=44 s=11
